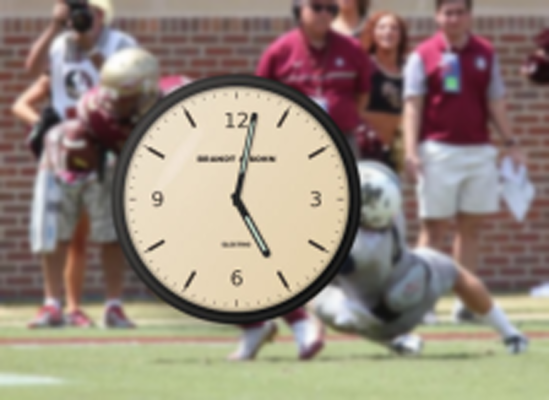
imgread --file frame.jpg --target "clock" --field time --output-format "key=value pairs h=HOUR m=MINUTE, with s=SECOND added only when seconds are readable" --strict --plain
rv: h=5 m=2
